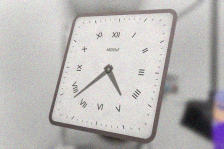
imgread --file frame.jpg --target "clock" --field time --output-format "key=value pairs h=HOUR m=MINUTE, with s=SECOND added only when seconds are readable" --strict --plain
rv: h=4 m=38
